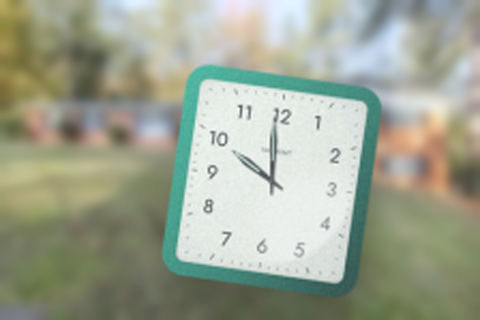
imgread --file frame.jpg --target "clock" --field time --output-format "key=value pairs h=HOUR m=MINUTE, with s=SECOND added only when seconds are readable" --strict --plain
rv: h=9 m=59
